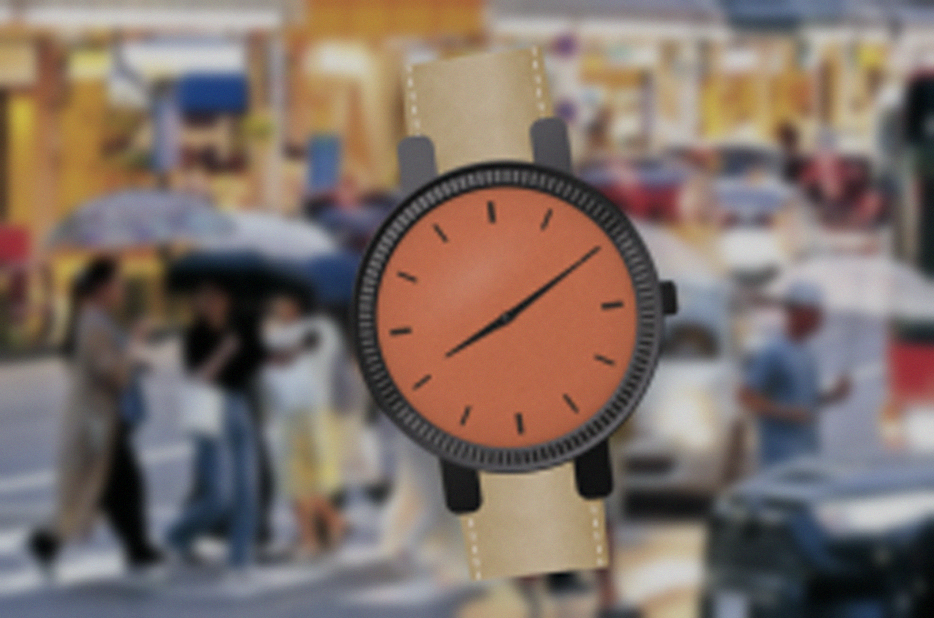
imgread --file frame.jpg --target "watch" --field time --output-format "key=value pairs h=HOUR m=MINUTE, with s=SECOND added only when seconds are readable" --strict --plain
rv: h=8 m=10
